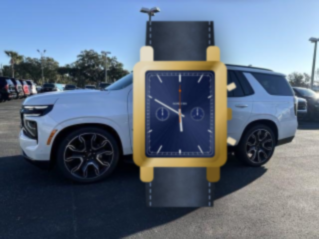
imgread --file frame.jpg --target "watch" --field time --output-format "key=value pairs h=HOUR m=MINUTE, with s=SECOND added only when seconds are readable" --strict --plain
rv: h=5 m=50
